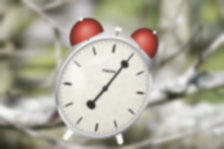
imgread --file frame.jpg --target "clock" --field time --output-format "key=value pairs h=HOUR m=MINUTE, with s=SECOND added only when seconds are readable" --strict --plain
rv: h=7 m=5
